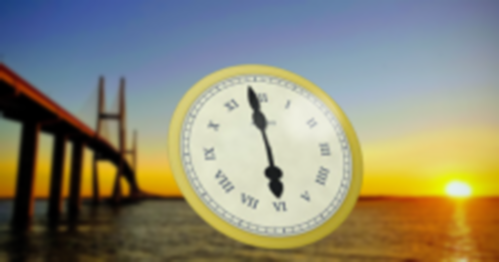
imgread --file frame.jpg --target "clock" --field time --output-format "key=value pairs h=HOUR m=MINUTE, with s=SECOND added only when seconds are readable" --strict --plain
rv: h=5 m=59
